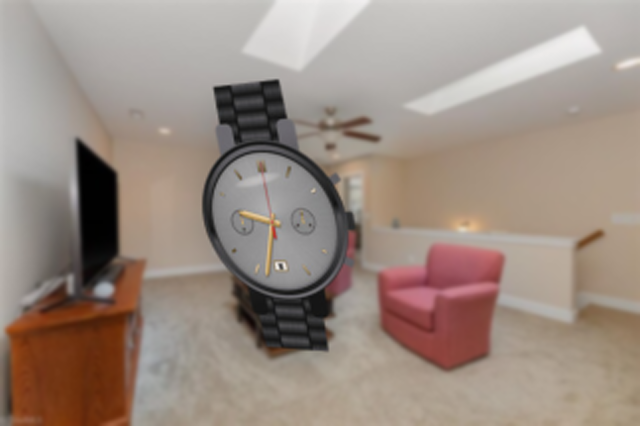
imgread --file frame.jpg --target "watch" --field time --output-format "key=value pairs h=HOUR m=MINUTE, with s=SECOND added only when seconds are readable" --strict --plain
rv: h=9 m=33
